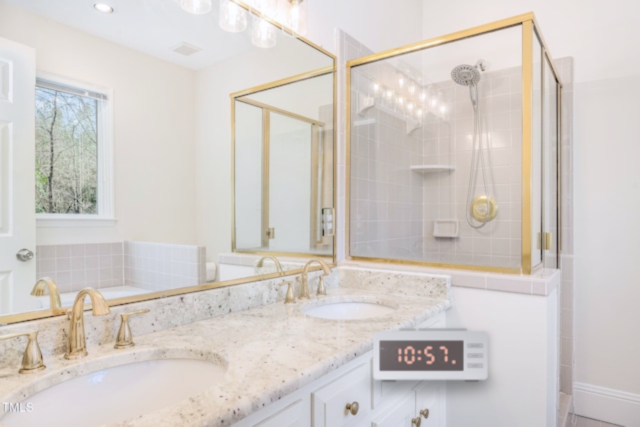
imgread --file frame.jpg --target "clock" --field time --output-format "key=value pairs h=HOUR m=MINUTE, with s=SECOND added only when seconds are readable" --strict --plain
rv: h=10 m=57
